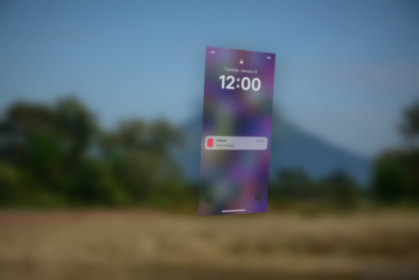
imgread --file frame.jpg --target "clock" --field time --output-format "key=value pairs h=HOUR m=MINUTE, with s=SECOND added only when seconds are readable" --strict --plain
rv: h=12 m=0
